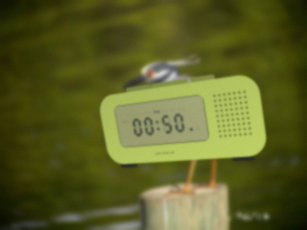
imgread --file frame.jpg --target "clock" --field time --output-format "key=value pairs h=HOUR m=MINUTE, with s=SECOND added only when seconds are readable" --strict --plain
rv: h=0 m=50
